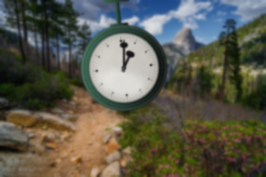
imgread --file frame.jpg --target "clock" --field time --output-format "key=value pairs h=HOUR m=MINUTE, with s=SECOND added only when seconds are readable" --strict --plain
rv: h=1 m=1
